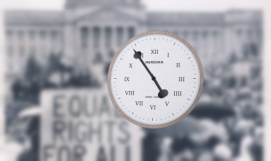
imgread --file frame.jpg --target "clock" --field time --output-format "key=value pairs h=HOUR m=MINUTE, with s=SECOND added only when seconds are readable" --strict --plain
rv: h=4 m=54
